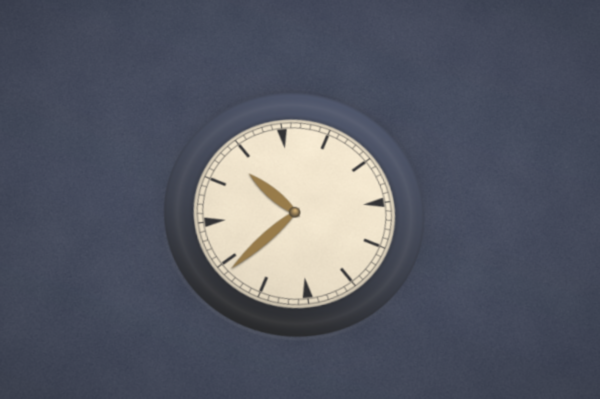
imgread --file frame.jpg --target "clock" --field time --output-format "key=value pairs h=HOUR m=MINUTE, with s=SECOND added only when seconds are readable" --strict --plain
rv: h=10 m=39
